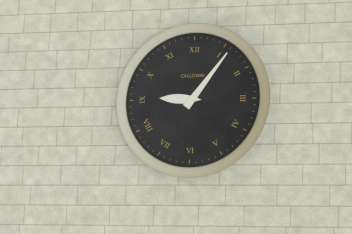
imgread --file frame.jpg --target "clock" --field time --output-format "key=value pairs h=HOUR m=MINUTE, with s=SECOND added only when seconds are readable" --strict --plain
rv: h=9 m=6
